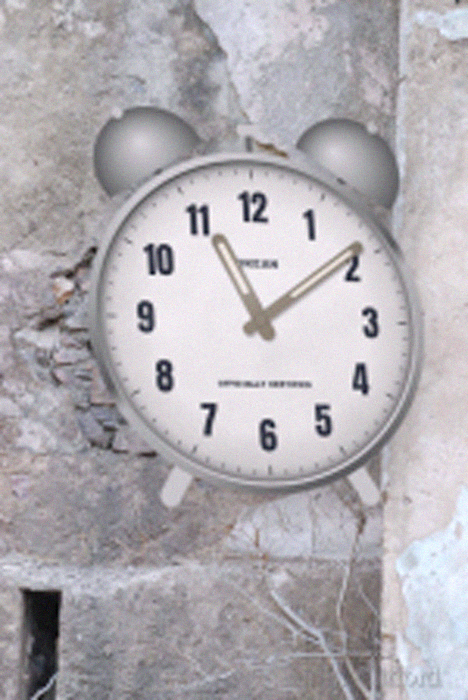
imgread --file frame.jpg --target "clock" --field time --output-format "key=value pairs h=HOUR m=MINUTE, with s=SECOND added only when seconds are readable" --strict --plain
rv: h=11 m=9
